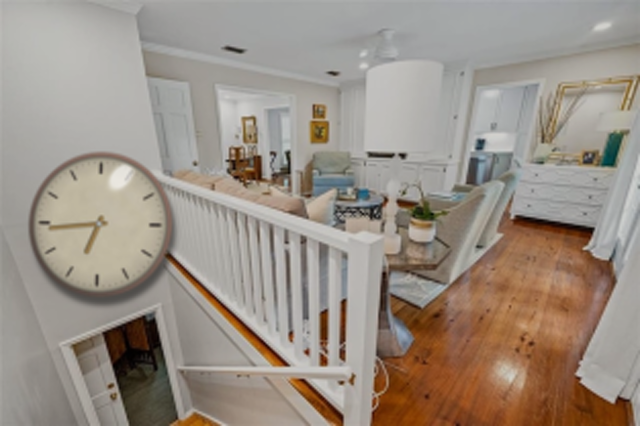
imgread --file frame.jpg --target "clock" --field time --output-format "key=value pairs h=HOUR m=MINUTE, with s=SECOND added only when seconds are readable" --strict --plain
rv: h=6 m=44
